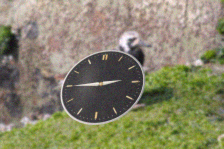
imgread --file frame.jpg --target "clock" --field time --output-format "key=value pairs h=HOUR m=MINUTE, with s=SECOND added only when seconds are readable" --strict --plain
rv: h=2 m=45
